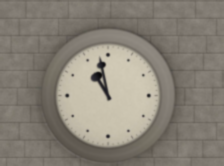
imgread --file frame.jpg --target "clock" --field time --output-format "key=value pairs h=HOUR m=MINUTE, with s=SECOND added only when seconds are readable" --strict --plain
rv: h=10 m=58
